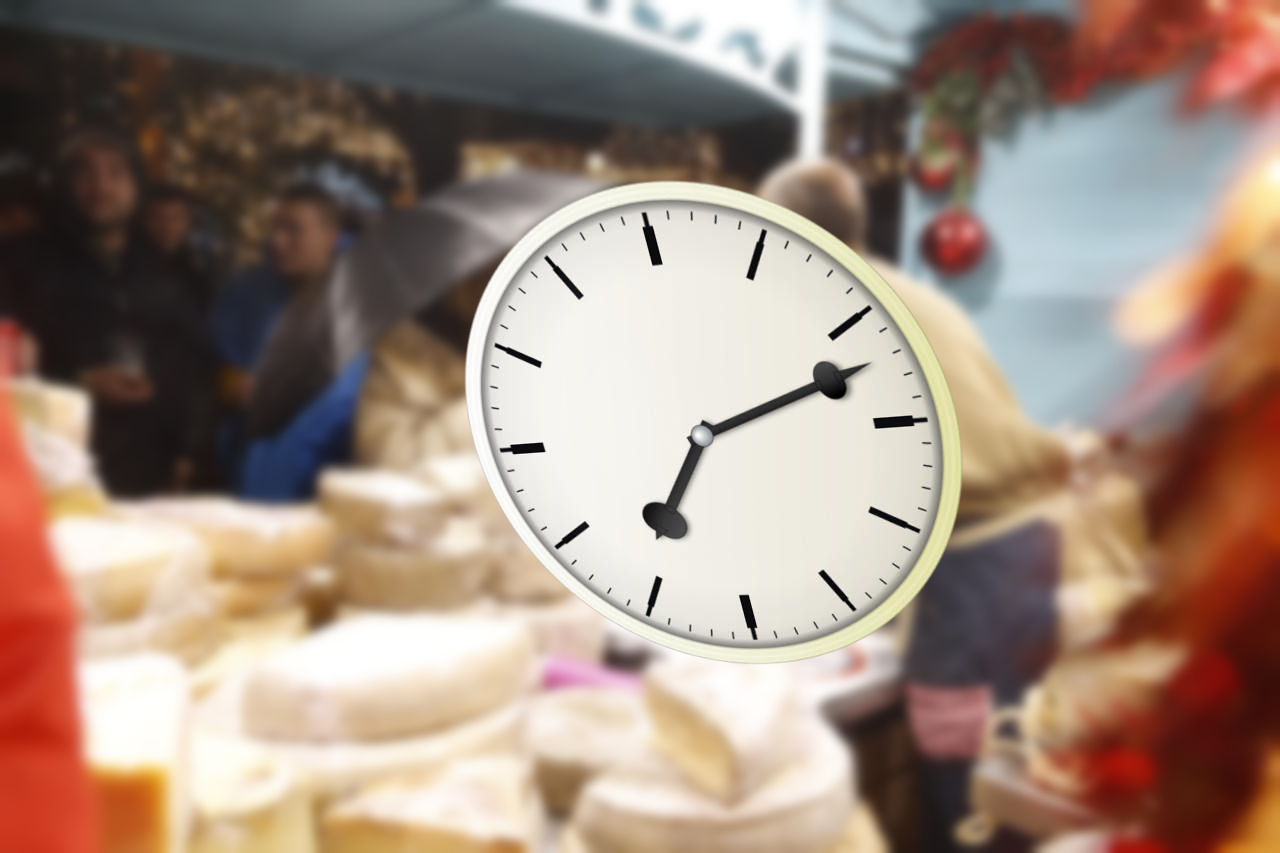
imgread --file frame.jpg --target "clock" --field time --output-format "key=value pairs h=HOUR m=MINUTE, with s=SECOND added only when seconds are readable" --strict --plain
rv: h=7 m=12
